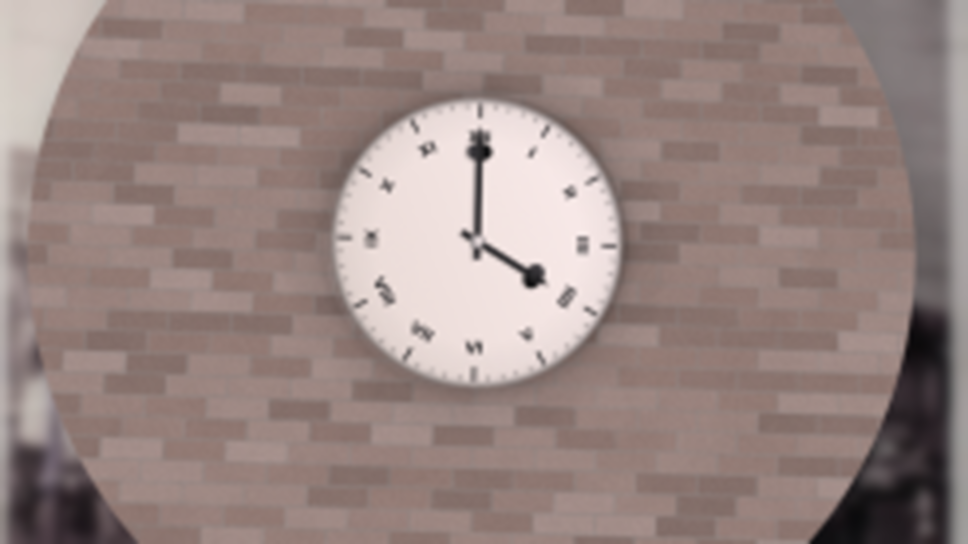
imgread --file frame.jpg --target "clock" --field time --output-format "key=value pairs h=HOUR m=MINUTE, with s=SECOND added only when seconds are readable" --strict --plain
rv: h=4 m=0
